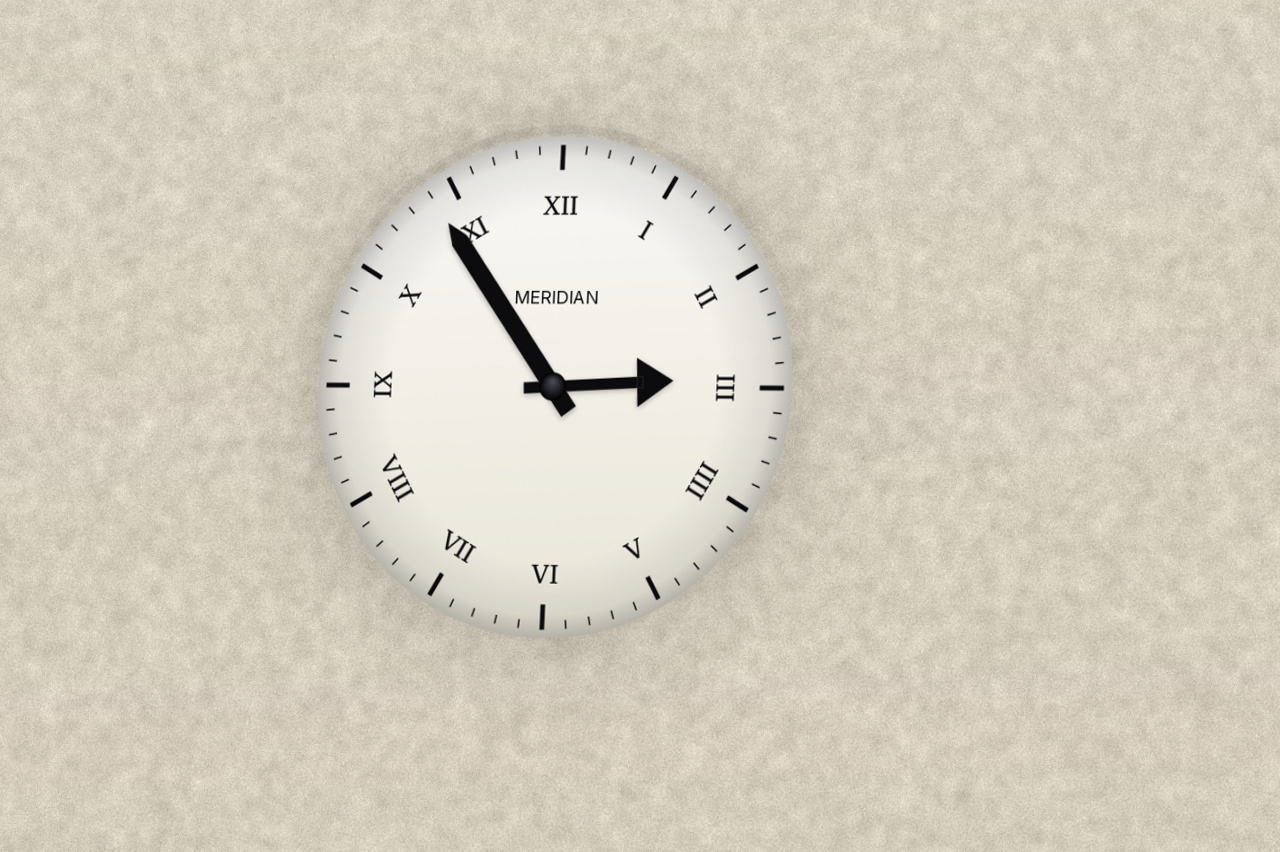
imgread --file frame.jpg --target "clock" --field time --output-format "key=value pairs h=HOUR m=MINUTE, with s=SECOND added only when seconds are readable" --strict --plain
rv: h=2 m=54
